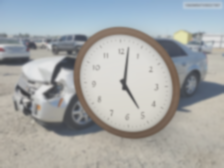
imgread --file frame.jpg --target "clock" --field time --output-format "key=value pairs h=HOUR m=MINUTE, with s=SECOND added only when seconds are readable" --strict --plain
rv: h=5 m=2
